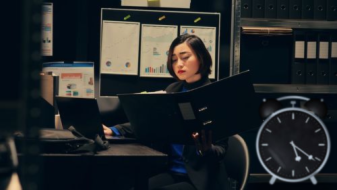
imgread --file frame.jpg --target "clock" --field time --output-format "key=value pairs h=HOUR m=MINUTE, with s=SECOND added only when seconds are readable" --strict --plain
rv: h=5 m=21
